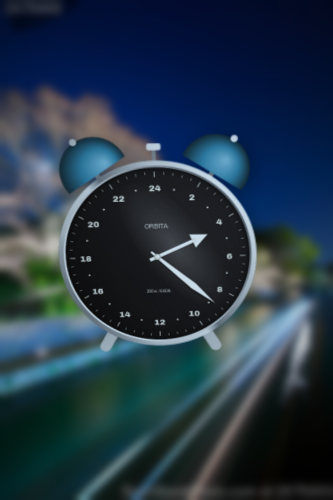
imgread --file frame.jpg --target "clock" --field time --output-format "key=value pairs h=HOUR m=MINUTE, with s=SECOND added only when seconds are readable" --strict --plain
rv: h=4 m=22
